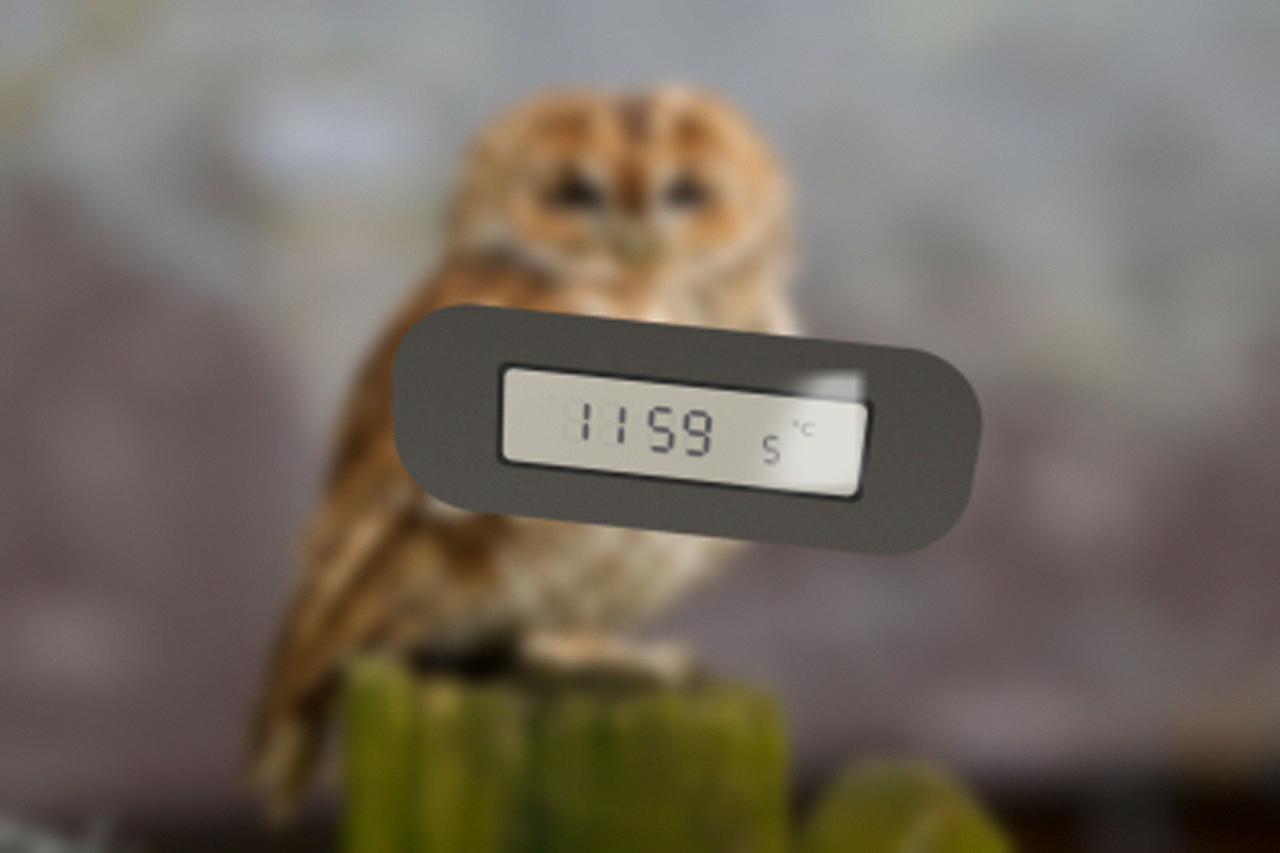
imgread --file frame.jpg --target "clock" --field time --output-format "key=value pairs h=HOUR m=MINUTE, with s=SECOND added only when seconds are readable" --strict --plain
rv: h=11 m=59
